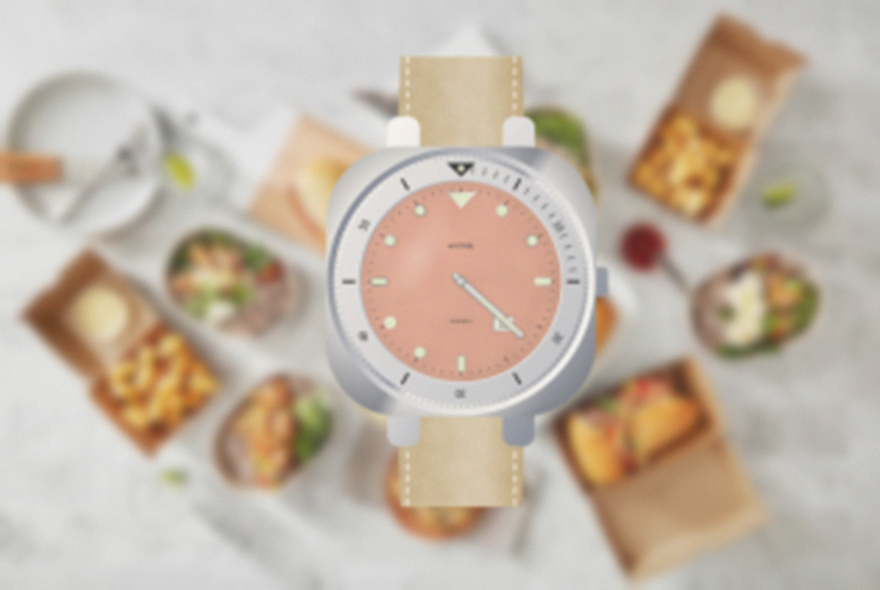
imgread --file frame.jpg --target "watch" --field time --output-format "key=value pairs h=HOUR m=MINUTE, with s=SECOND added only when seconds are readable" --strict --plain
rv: h=4 m=22
